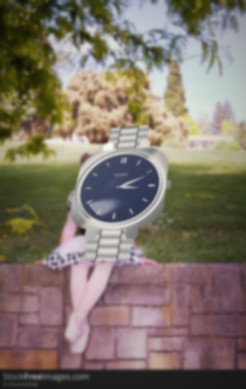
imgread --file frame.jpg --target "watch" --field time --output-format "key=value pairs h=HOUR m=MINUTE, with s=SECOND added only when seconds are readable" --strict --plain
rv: h=3 m=11
